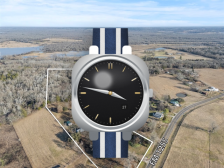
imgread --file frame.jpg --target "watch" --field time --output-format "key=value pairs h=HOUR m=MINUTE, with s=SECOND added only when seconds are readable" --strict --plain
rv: h=3 m=47
